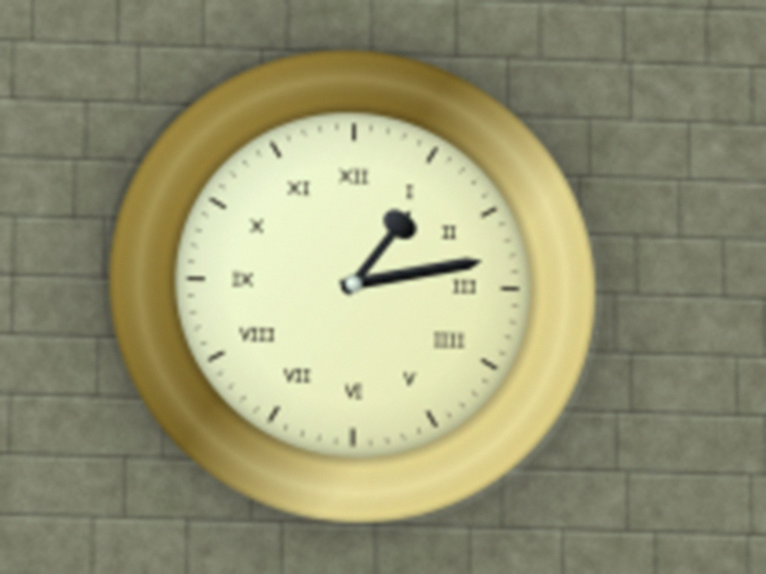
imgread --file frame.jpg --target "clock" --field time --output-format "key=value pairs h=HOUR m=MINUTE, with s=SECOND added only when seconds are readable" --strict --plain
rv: h=1 m=13
